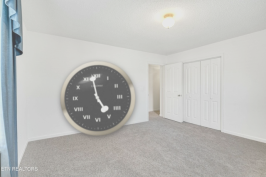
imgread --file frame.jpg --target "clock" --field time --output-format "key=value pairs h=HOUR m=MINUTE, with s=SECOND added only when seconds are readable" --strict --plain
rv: h=4 m=58
